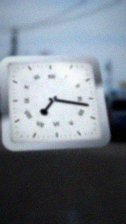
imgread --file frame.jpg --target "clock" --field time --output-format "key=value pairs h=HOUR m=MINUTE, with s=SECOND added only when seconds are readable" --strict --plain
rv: h=7 m=17
